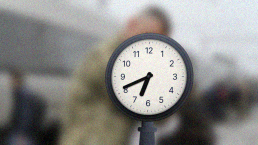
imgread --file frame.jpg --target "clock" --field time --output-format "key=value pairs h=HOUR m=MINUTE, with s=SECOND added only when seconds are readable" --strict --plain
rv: h=6 m=41
